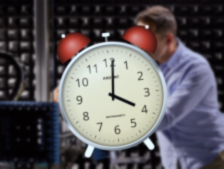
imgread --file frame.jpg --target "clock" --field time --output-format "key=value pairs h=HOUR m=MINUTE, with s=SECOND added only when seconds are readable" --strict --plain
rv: h=4 m=1
